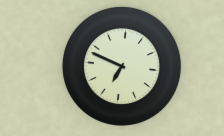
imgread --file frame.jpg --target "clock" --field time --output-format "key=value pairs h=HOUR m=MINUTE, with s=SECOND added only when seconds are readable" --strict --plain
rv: h=6 m=48
